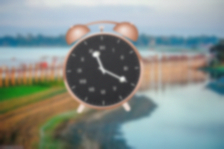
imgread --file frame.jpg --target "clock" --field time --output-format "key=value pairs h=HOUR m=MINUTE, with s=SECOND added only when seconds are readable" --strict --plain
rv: h=11 m=20
